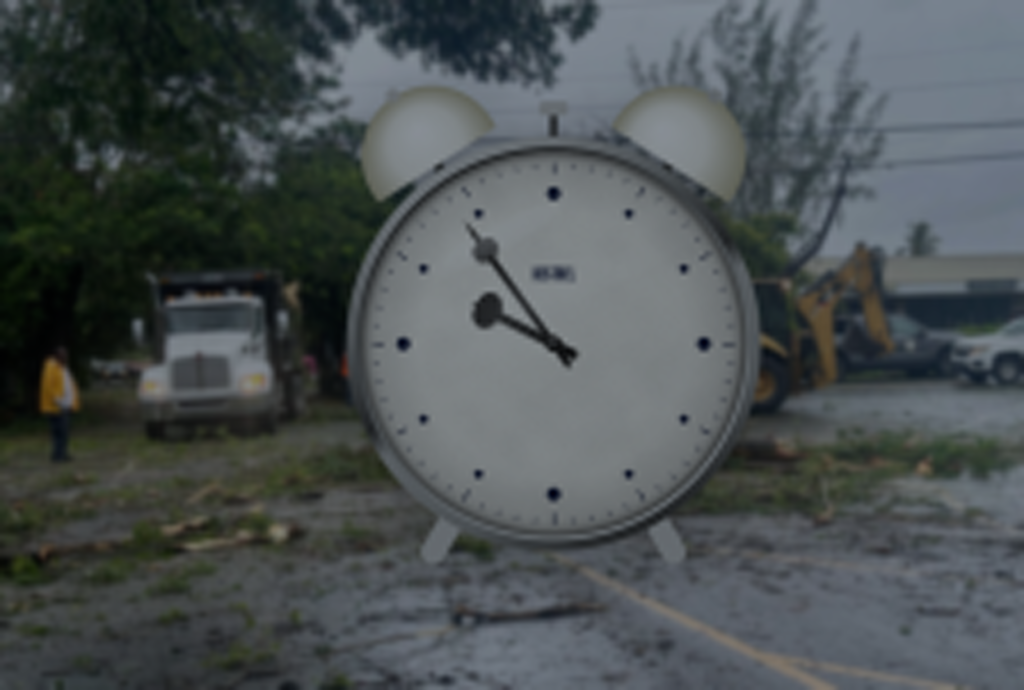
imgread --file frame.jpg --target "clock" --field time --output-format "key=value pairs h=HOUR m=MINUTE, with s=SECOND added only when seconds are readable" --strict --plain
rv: h=9 m=54
